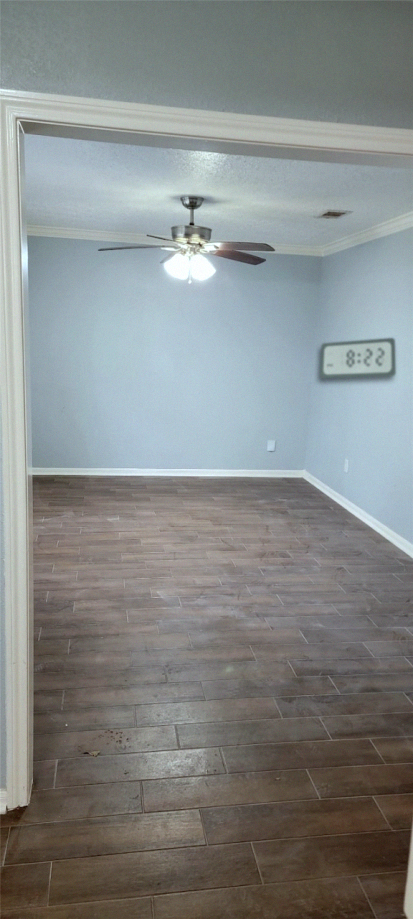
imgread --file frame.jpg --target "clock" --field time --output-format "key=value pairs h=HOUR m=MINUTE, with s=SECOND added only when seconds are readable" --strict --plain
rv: h=8 m=22
